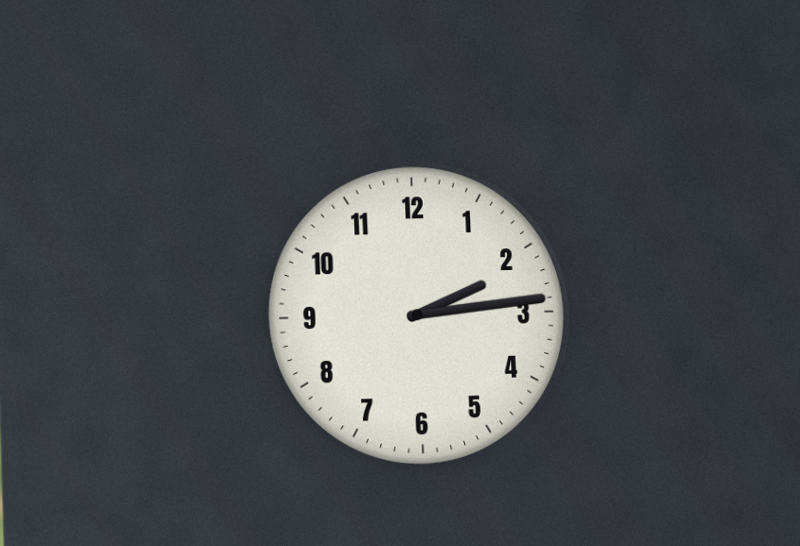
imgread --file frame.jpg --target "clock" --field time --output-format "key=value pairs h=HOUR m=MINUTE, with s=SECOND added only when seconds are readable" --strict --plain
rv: h=2 m=14
